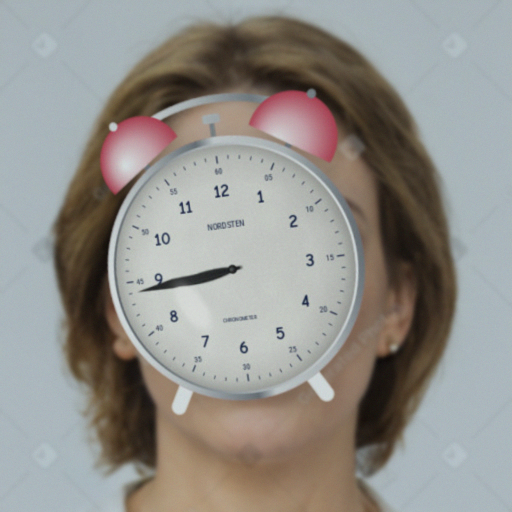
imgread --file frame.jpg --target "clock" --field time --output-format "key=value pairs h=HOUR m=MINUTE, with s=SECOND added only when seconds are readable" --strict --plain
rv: h=8 m=44
